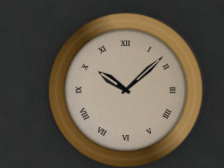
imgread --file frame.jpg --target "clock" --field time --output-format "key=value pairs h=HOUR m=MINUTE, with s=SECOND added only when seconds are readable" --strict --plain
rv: h=10 m=8
